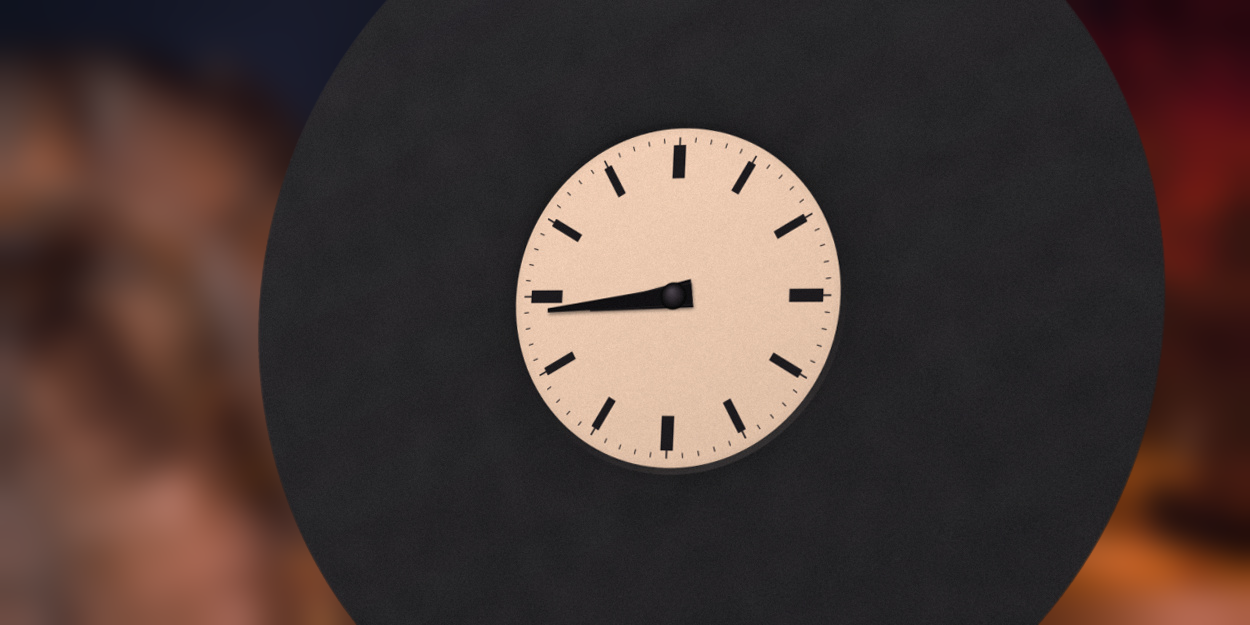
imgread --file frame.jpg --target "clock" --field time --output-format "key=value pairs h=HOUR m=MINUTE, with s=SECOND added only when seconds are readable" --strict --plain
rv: h=8 m=44
